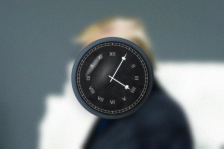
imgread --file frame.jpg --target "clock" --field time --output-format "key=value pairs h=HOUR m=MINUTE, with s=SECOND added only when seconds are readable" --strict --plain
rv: h=4 m=5
